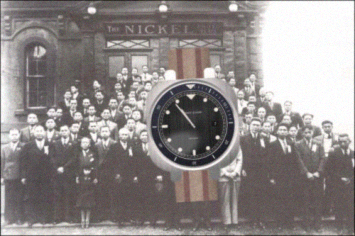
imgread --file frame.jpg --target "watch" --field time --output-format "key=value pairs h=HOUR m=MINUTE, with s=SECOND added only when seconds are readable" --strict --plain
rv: h=10 m=54
